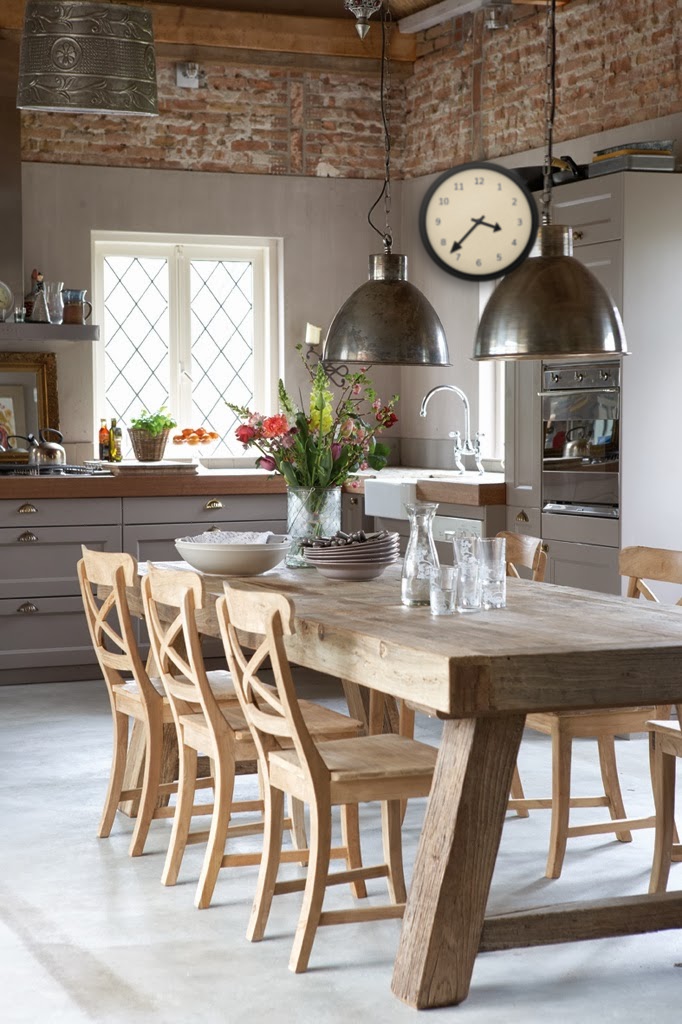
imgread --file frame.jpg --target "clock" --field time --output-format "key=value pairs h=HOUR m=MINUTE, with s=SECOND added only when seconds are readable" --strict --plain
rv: h=3 m=37
